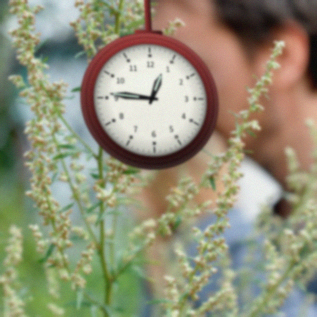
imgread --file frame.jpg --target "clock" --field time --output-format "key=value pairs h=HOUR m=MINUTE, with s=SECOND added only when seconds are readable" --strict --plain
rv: h=12 m=46
